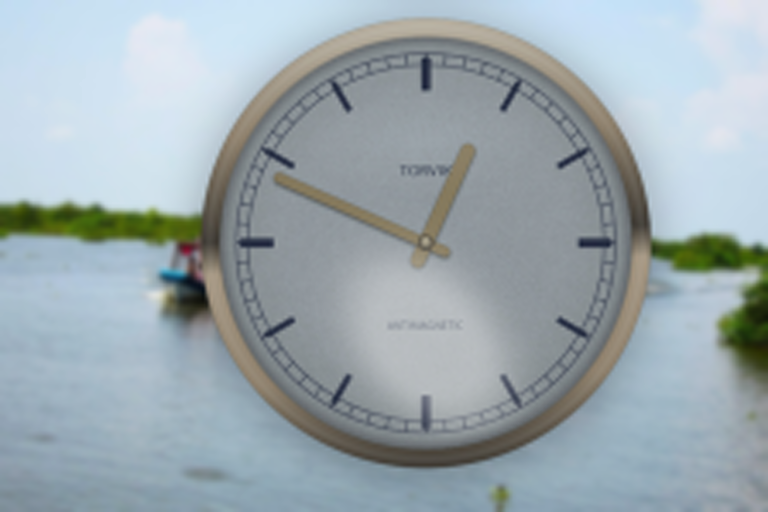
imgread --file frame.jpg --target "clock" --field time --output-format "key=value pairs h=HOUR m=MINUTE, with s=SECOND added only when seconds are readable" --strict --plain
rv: h=12 m=49
